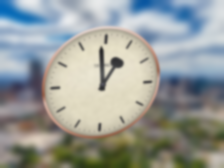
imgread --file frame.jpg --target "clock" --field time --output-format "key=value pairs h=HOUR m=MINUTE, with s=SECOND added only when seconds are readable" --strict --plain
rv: h=12 m=59
